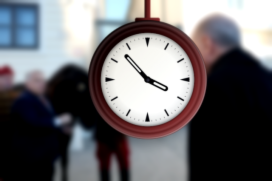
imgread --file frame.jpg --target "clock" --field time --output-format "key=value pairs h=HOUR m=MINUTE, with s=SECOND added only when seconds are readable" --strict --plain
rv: h=3 m=53
